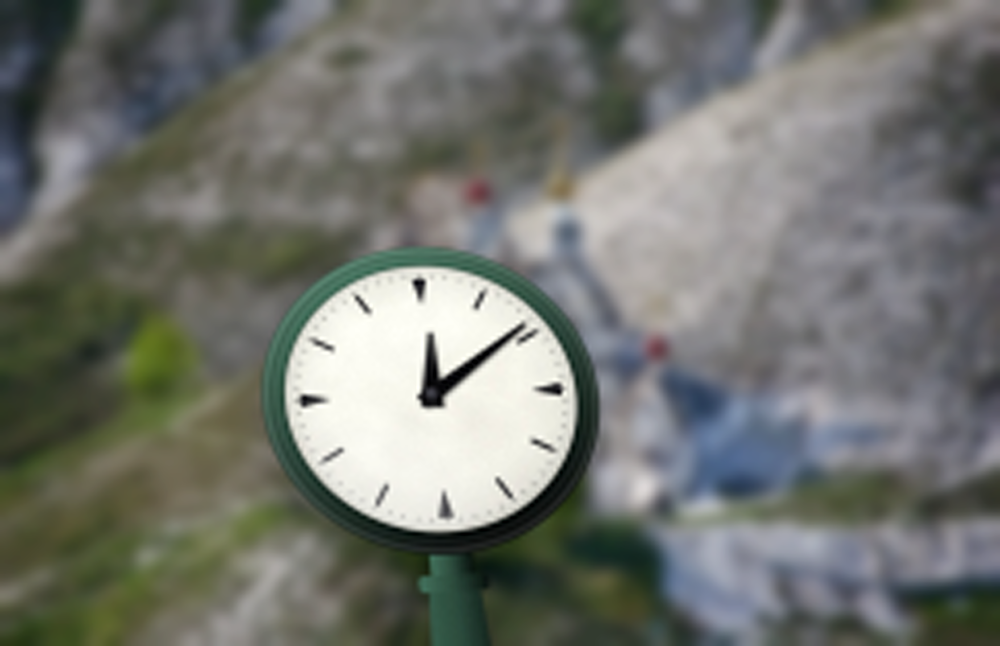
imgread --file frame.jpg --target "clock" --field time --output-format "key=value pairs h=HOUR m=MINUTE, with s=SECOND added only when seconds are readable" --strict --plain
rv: h=12 m=9
